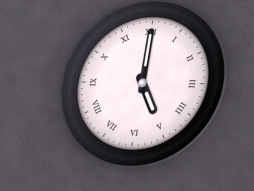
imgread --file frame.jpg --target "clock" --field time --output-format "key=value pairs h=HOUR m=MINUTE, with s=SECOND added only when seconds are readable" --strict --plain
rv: h=5 m=0
